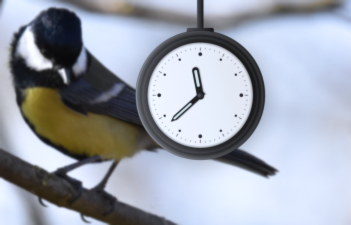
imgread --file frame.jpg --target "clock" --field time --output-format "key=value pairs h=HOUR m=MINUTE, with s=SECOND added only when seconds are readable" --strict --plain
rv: h=11 m=38
